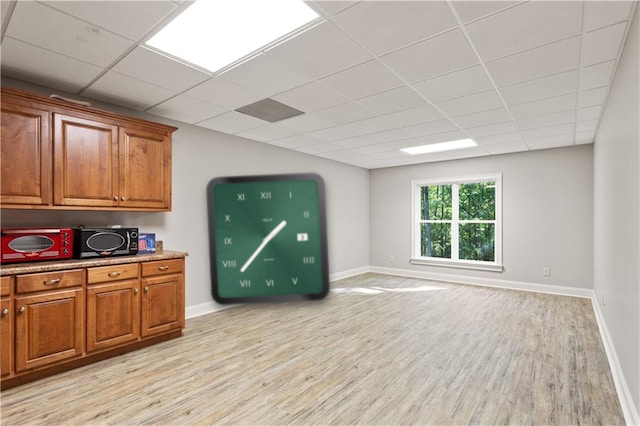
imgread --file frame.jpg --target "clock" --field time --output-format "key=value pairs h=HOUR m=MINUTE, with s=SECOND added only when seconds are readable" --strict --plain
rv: h=1 m=37
